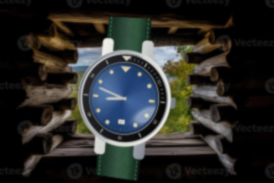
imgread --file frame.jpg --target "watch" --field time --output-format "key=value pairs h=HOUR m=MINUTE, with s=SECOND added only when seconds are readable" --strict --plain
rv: h=8 m=48
